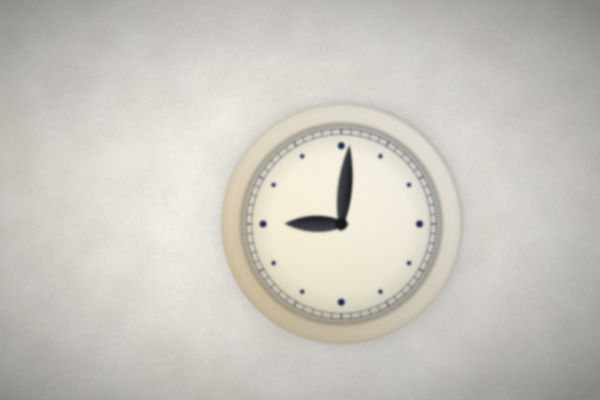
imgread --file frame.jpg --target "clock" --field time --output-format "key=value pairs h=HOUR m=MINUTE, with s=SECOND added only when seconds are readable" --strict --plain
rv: h=9 m=1
